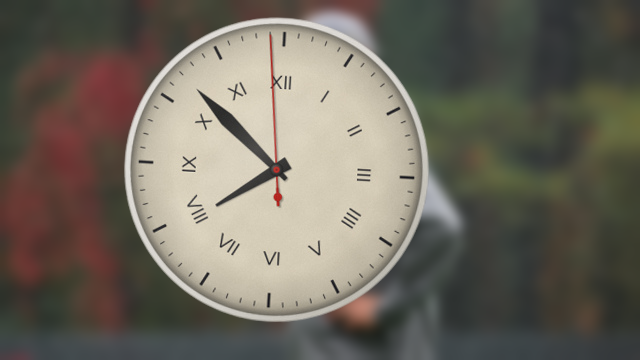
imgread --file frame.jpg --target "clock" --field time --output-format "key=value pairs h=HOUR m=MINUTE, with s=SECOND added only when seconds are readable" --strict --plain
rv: h=7 m=51 s=59
